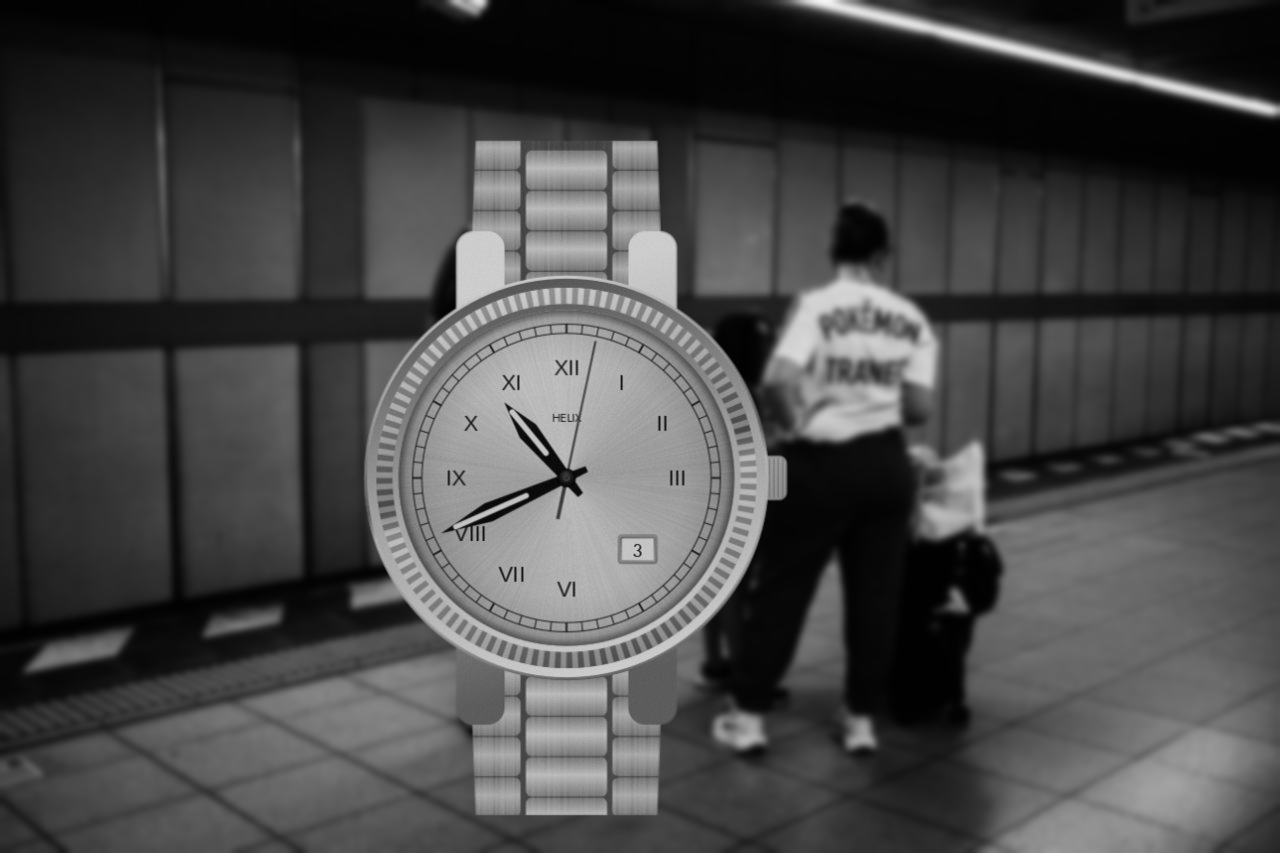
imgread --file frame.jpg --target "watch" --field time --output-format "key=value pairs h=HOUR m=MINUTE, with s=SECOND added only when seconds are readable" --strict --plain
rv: h=10 m=41 s=2
